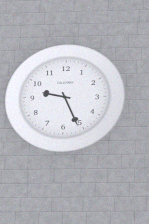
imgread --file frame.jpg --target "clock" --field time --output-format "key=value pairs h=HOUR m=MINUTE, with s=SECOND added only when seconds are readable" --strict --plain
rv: h=9 m=26
